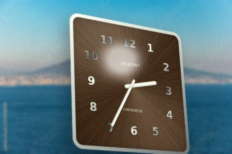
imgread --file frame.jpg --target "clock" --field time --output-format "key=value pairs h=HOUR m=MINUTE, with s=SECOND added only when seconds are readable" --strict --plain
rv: h=2 m=35
